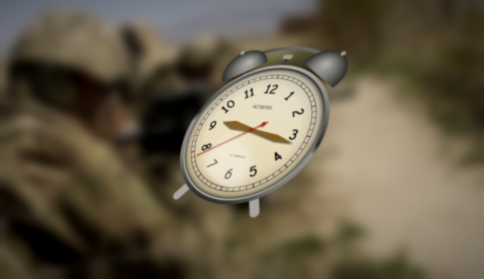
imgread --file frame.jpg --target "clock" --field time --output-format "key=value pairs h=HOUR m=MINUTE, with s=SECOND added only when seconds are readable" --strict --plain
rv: h=9 m=16 s=39
